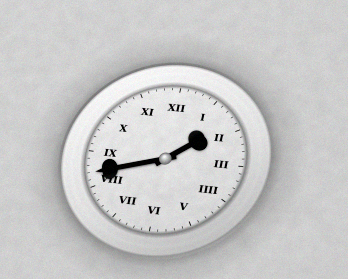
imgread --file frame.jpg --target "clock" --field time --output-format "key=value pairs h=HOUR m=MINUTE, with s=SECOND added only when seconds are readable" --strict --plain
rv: h=1 m=42
